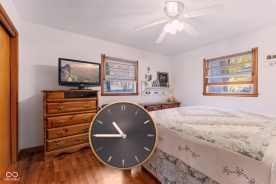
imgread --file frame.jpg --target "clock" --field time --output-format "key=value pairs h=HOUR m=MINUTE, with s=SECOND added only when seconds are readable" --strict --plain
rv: h=10 m=45
